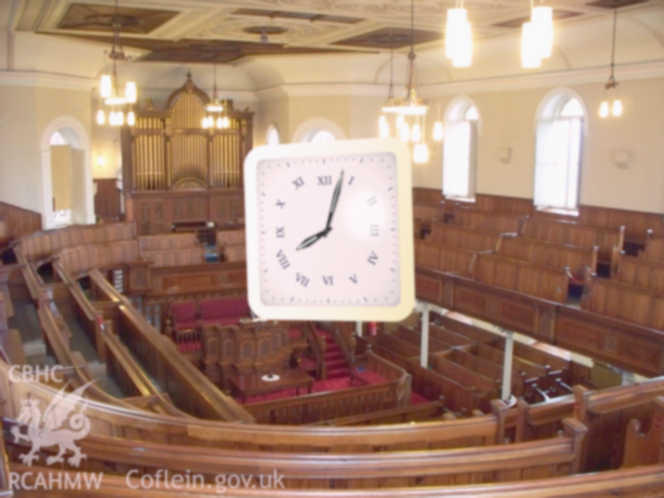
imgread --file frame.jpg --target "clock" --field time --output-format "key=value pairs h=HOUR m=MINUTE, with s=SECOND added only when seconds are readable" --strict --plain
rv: h=8 m=3
